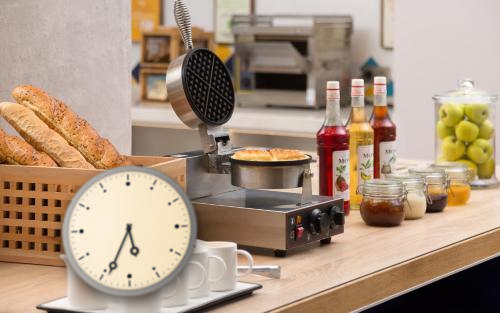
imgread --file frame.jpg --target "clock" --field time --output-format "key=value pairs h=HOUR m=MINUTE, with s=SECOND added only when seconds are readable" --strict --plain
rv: h=5 m=34
